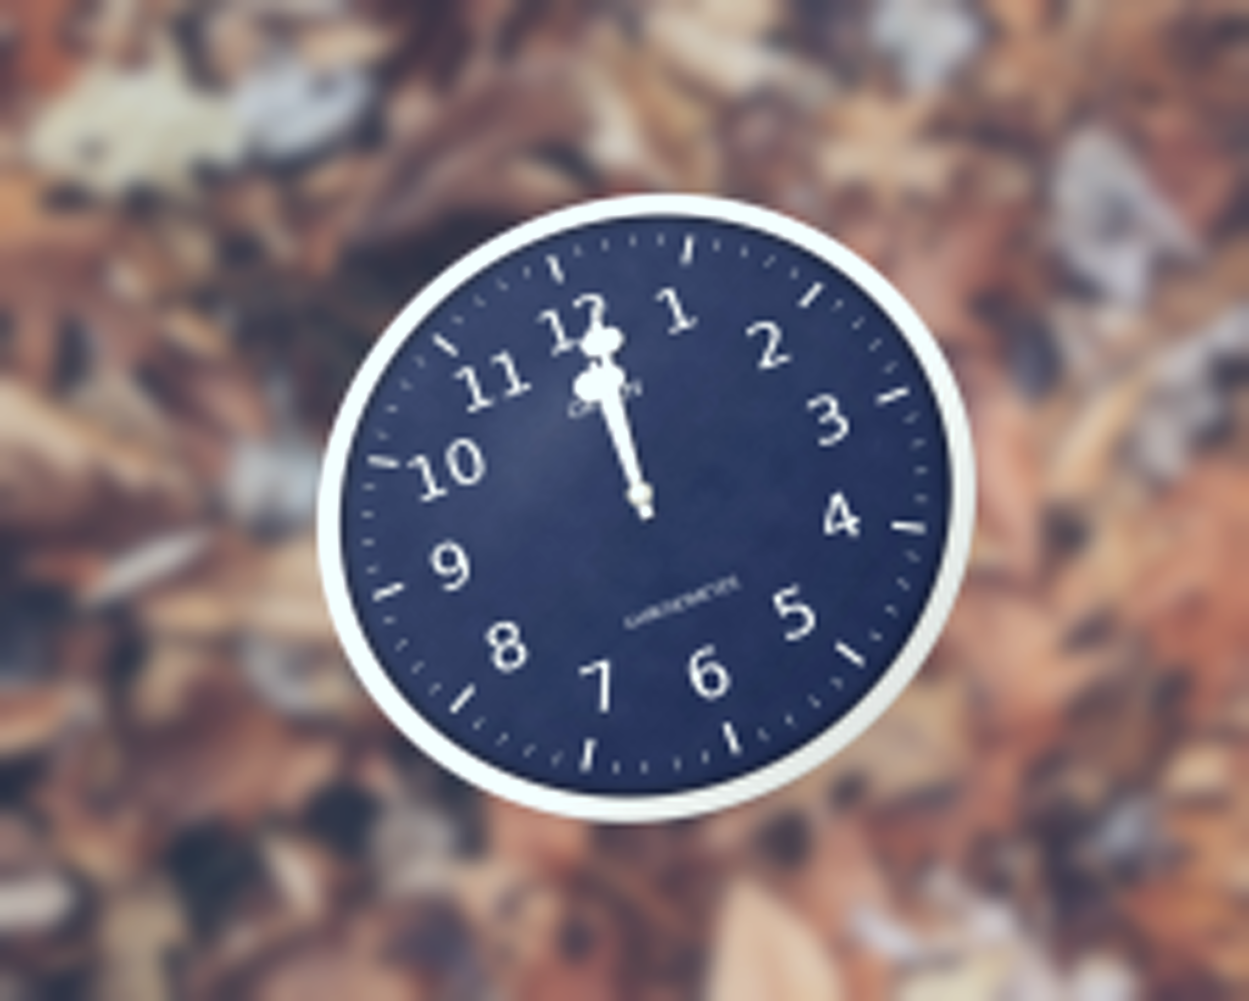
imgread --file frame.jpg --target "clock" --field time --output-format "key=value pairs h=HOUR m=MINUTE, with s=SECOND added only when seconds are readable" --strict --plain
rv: h=12 m=1
